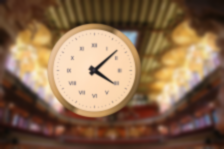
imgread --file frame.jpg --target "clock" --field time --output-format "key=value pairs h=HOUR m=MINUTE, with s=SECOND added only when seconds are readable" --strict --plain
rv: h=4 m=8
